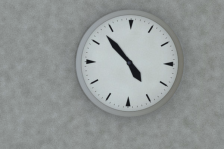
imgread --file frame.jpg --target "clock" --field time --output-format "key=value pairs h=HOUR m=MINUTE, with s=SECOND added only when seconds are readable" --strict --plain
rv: h=4 m=53
